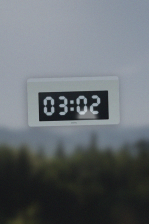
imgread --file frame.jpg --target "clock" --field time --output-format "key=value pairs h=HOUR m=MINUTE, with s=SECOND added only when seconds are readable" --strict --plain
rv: h=3 m=2
